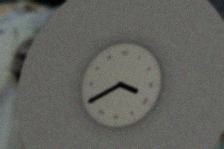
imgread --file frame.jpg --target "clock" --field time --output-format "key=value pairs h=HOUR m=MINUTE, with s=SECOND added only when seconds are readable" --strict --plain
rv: h=3 m=40
